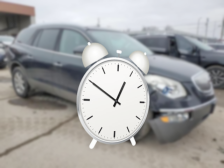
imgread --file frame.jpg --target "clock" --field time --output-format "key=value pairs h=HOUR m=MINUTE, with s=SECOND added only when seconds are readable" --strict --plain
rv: h=12 m=50
